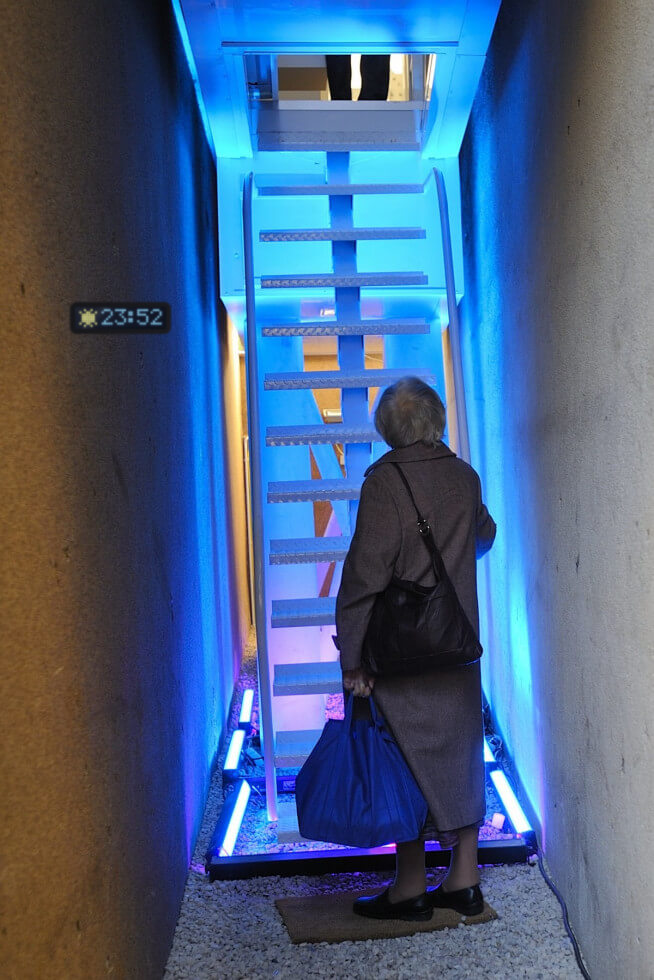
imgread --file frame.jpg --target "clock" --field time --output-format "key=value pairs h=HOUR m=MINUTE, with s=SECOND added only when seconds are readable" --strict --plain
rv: h=23 m=52
